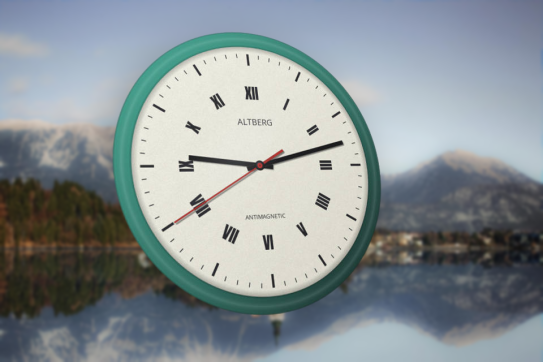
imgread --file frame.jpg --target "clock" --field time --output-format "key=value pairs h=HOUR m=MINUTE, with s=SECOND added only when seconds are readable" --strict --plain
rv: h=9 m=12 s=40
